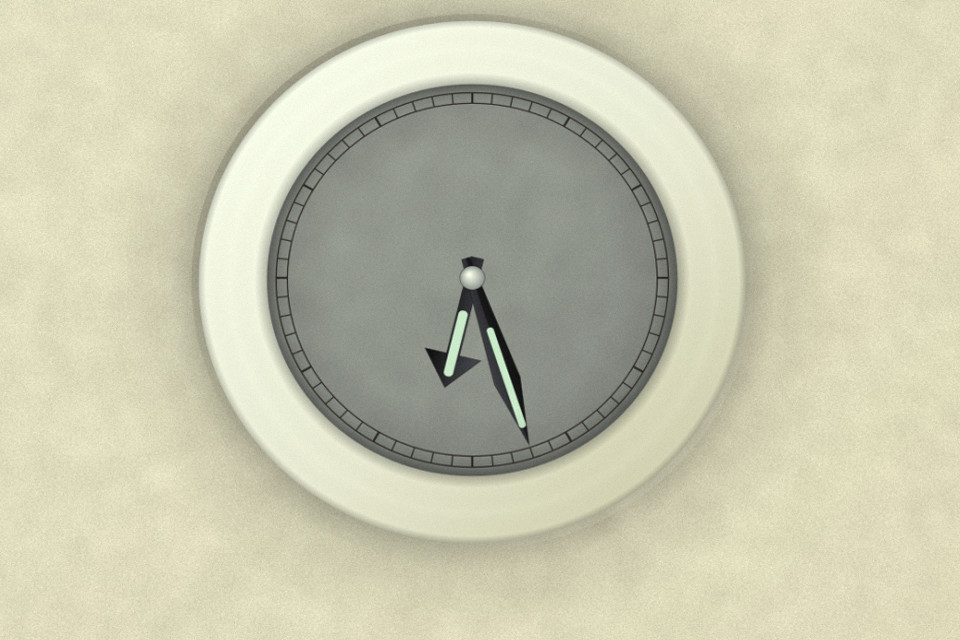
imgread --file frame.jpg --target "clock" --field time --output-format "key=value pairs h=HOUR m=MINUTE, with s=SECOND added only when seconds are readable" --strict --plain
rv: h=6 m=27
